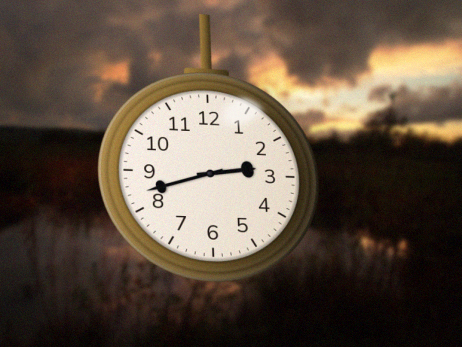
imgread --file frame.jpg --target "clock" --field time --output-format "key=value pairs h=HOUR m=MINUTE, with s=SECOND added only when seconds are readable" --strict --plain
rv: h=2 m=42
